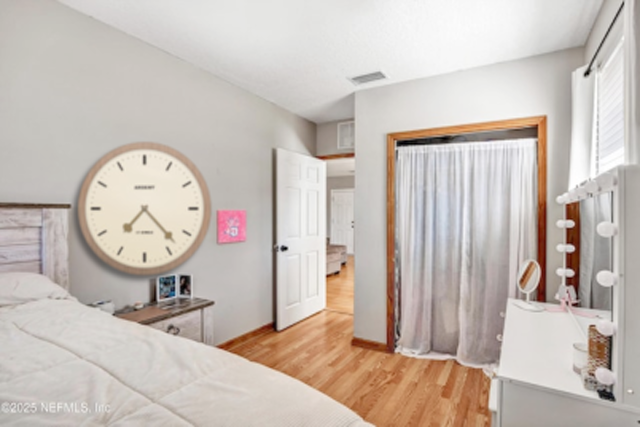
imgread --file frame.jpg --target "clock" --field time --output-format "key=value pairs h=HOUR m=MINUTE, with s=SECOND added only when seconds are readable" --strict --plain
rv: h=7 m=23
